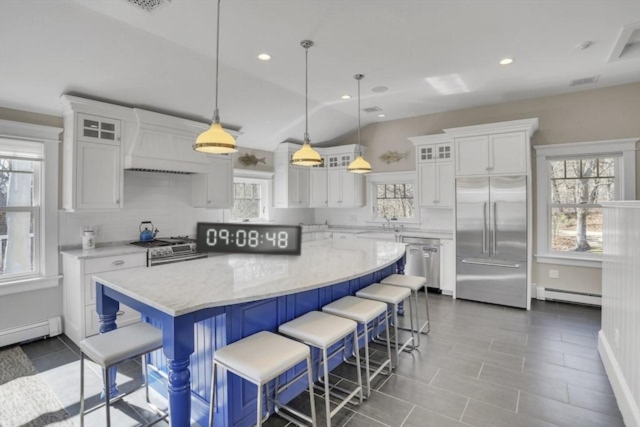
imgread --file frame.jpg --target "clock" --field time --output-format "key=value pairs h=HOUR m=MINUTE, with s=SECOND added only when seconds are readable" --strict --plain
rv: h=9 m=8 s=48
